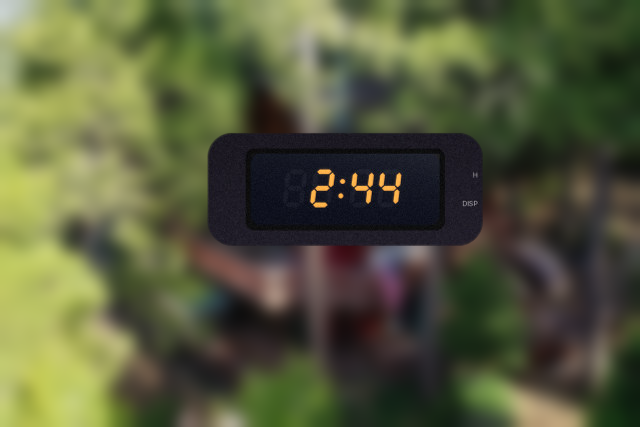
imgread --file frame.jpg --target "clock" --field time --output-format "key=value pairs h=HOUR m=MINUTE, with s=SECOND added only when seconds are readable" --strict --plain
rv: h=2 m=44
